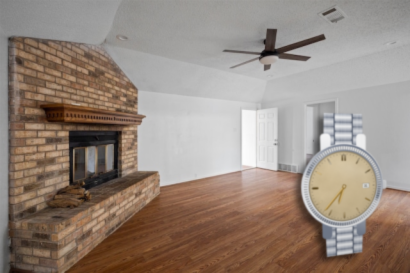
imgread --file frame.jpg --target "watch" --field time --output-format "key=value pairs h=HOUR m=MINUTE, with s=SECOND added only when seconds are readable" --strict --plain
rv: h=6 m=37
